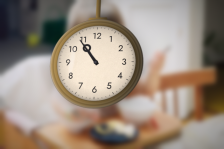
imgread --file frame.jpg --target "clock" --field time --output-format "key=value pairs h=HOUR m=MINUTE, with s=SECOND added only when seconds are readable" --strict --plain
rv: h=10 m=54
